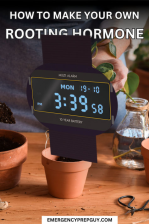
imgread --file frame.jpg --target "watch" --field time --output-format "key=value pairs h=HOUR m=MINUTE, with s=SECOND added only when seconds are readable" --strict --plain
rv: h=3 m=39 s=58
